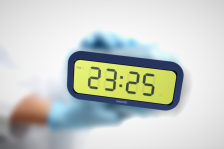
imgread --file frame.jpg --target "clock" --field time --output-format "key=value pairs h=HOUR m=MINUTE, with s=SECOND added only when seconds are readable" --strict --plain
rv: h=23 m=25
